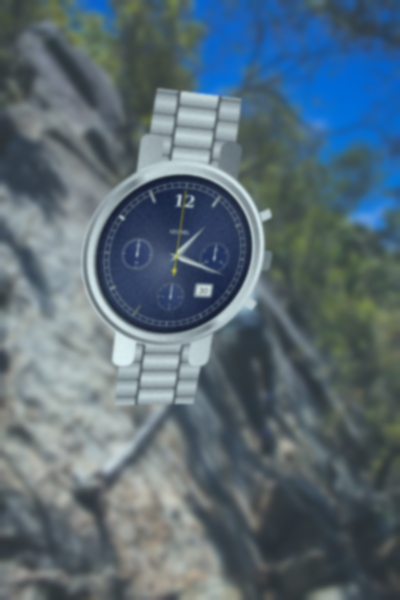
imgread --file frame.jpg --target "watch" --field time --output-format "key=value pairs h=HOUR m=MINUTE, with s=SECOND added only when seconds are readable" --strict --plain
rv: h=1 m=18
